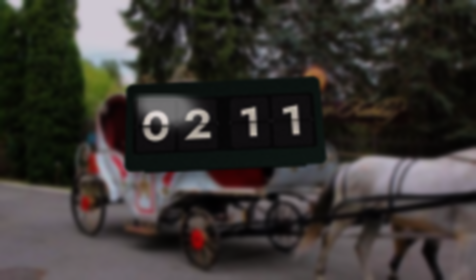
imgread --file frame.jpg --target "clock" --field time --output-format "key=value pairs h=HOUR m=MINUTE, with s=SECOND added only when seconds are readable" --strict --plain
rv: h=2 m=11
